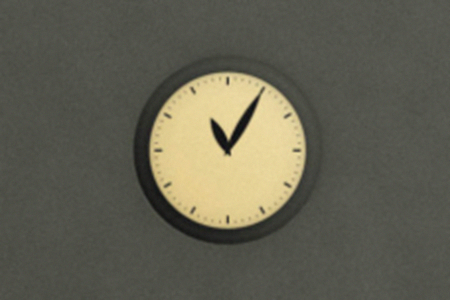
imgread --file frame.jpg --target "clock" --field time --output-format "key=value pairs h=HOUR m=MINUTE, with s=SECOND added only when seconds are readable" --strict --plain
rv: h=11 m=5
